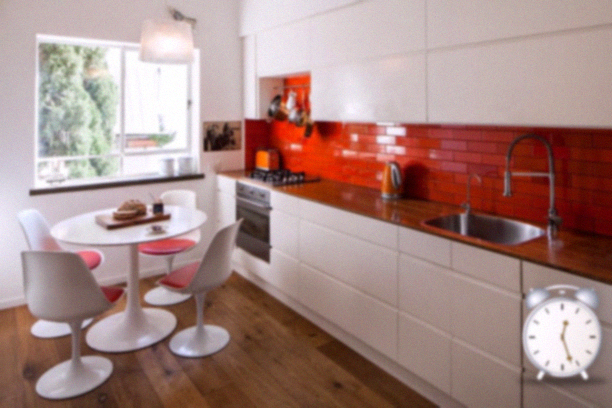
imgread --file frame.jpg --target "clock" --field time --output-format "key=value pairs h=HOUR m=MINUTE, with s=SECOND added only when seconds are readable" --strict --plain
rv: h=12 m=27
